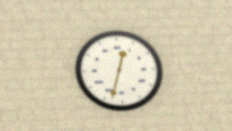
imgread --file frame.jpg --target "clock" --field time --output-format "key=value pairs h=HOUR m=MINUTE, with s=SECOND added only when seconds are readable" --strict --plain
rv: h=12 m=33
